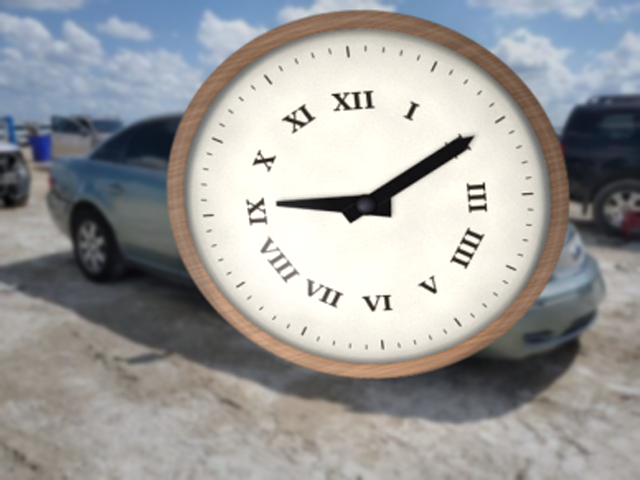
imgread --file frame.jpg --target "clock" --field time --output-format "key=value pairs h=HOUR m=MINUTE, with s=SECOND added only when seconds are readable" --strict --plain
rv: h=9 m=10
